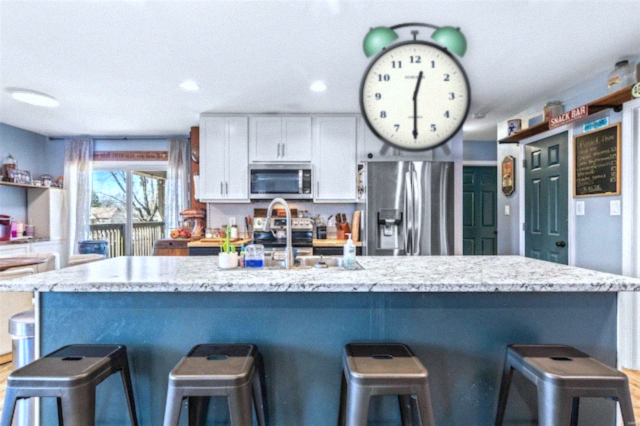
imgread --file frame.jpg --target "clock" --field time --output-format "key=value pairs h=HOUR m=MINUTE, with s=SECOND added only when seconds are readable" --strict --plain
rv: h=12 m=30
